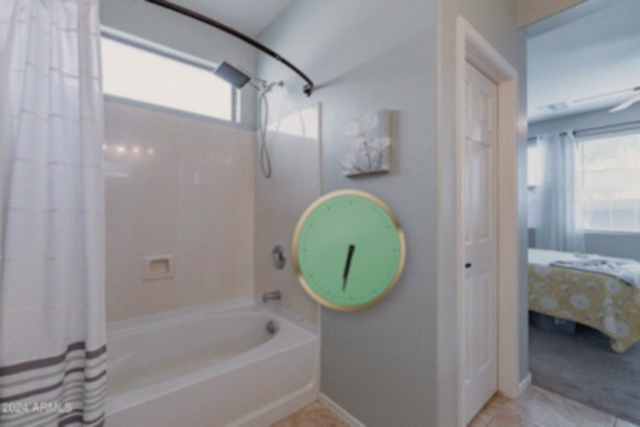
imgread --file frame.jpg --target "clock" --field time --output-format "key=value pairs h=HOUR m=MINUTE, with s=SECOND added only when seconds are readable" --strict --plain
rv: h=6 m=32
